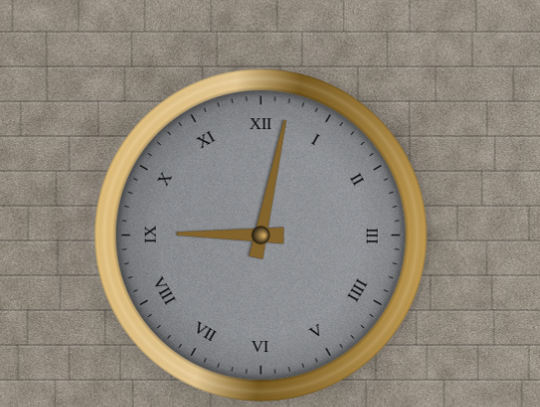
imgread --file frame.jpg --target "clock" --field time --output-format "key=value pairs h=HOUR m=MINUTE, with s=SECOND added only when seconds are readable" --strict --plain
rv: h=9 m=2
